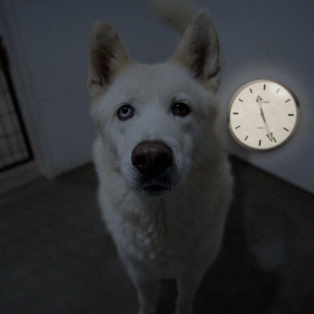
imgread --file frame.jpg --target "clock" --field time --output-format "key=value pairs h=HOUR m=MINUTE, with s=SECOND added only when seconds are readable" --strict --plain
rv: h=11 m=26
